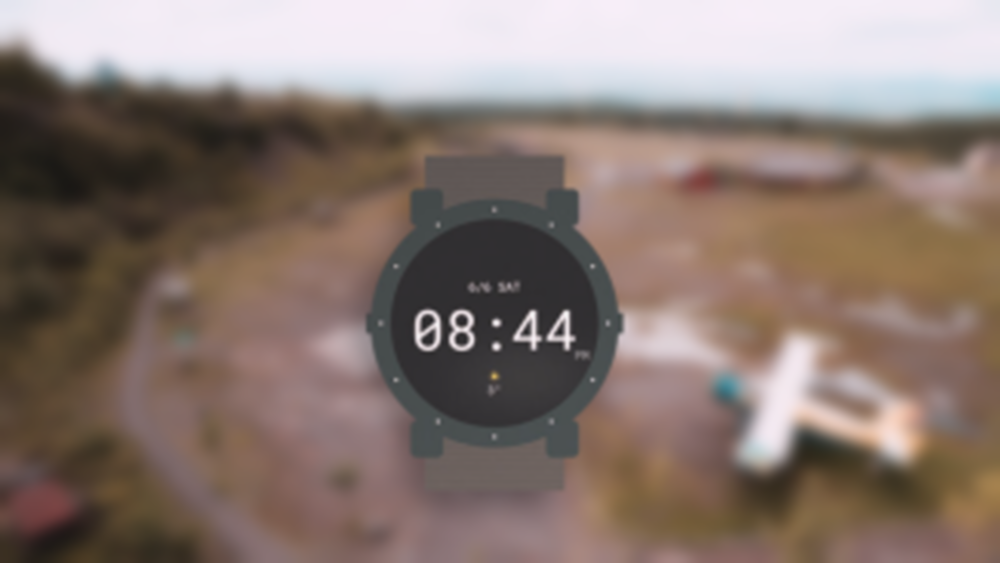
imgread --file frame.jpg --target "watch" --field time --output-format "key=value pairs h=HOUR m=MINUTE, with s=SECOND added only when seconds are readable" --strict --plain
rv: h=8 m=44
